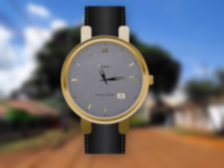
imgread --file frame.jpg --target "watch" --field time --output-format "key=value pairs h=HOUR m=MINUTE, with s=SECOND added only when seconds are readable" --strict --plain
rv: h=11 m=14
